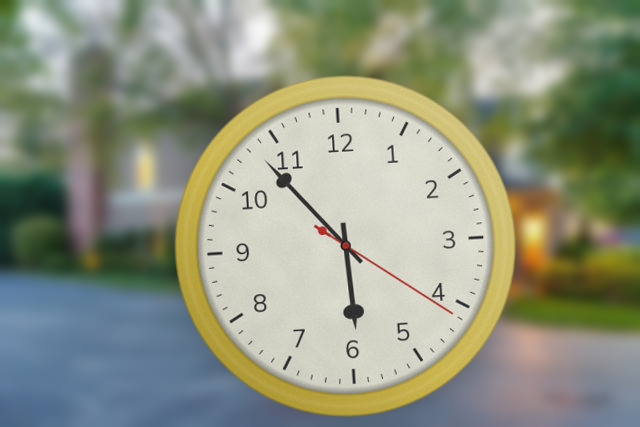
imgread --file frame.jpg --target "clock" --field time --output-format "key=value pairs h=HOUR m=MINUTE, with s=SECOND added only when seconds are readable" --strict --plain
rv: h=5 m=53 s=21
